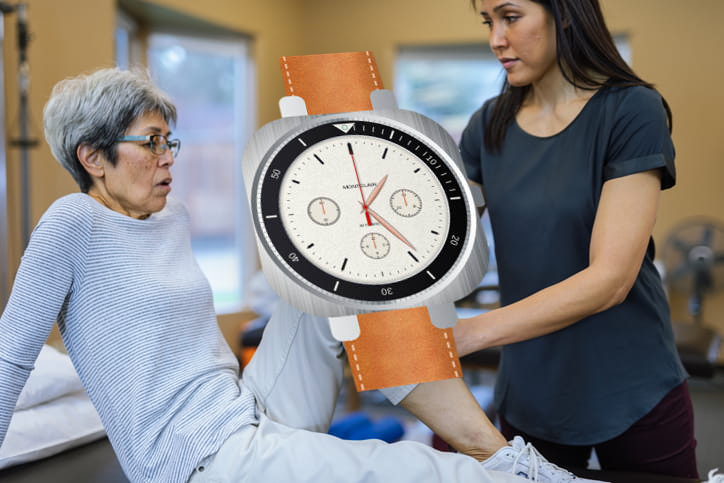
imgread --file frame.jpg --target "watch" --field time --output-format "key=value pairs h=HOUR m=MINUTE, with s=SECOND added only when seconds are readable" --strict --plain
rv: h=1 m=24
